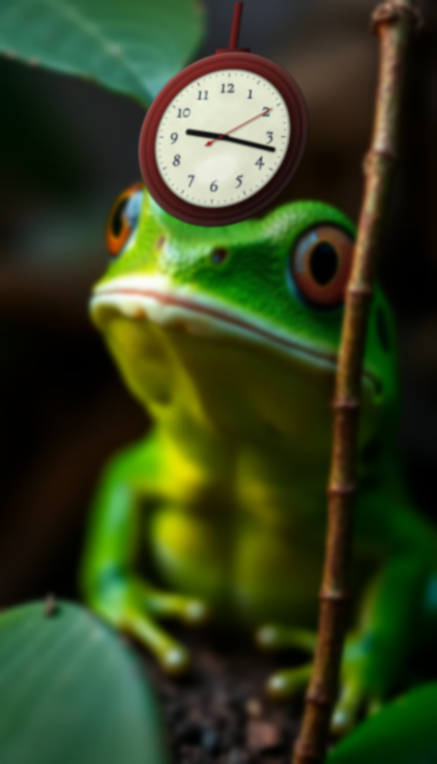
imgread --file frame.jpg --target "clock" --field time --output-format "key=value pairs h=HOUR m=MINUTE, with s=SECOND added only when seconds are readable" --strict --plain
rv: h=9 m=17 s=10
